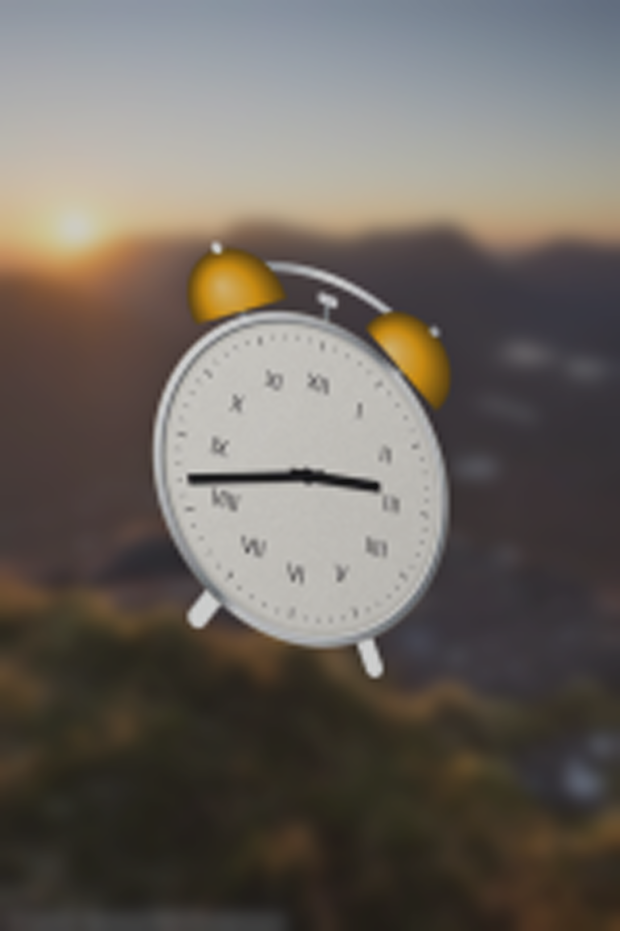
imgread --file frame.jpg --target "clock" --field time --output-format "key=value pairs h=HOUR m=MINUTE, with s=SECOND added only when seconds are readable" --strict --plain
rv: h=2 m=42
